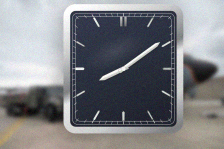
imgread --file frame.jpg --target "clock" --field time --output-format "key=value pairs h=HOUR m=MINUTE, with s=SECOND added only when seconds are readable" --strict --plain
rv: h=8 m=9
